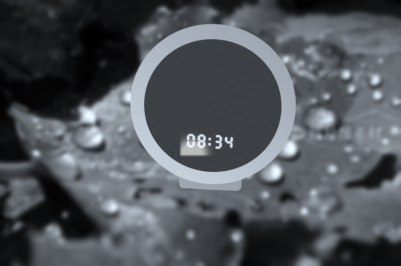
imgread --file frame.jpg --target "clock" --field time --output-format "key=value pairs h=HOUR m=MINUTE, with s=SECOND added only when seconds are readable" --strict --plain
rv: h=8 m=34
